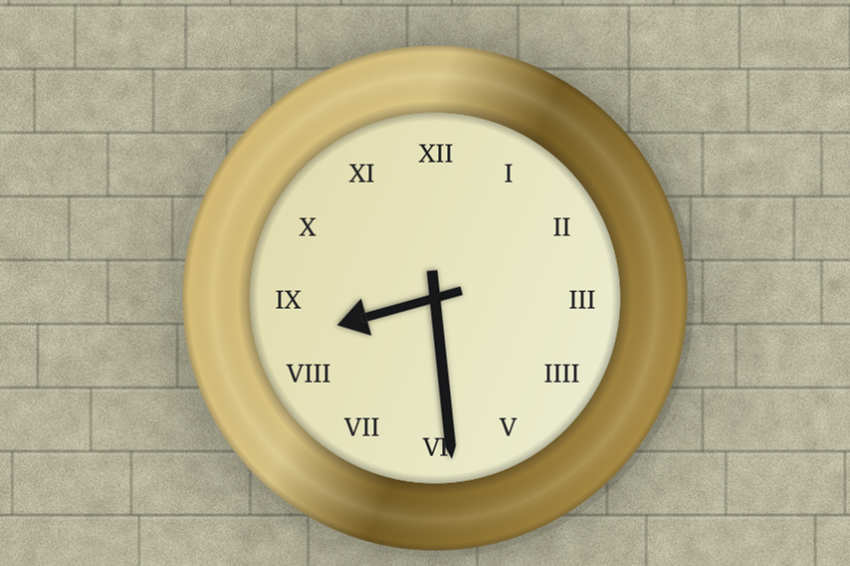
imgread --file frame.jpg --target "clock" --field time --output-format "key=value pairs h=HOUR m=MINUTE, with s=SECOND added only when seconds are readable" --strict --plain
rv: h=8 m=29
